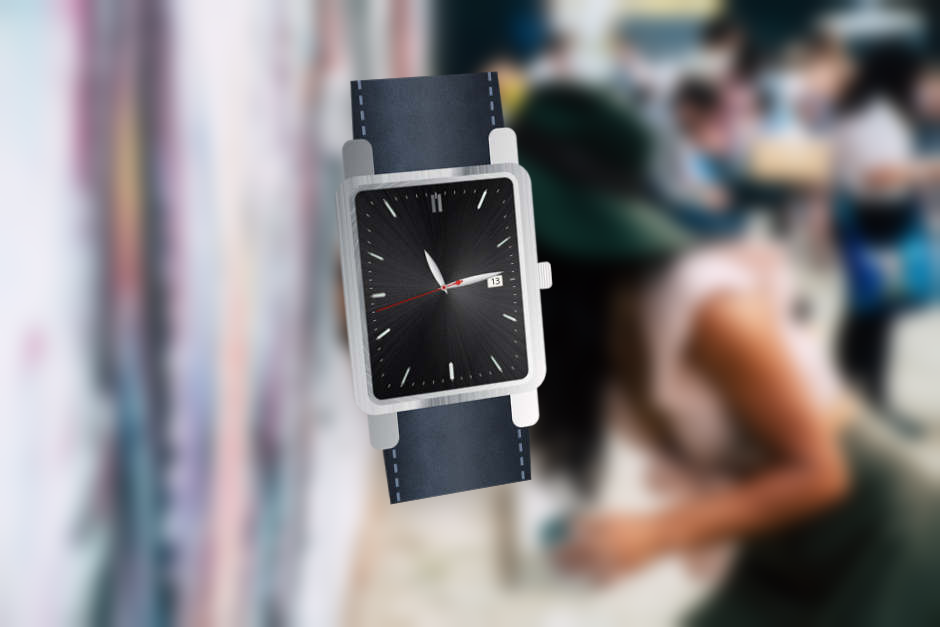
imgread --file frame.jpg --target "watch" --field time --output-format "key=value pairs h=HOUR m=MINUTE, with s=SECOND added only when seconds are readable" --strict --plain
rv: h=11 m=13 s=43
